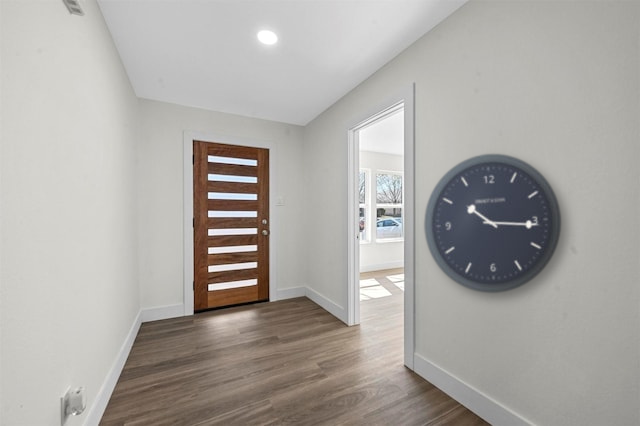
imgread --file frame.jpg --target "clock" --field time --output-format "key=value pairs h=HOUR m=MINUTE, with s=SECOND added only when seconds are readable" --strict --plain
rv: h=10 m=16
